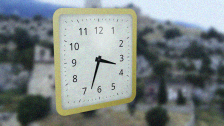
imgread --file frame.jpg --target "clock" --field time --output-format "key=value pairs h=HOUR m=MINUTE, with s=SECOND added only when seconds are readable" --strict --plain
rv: h=3 m=33
